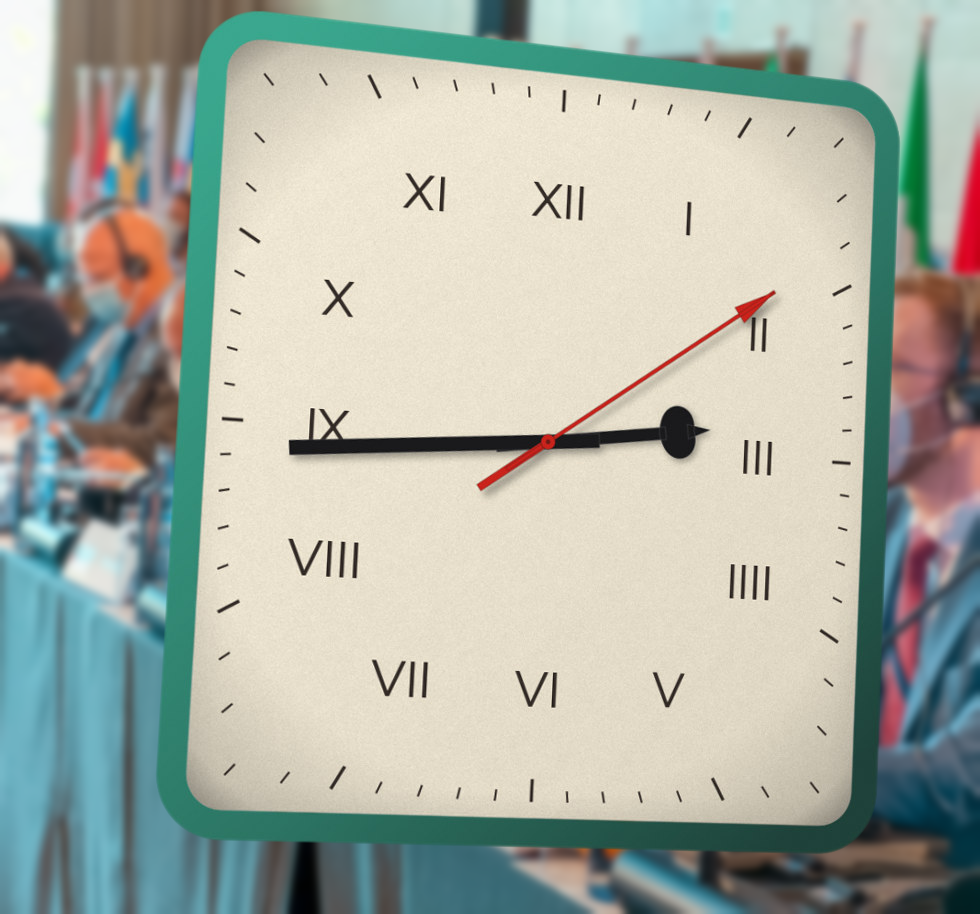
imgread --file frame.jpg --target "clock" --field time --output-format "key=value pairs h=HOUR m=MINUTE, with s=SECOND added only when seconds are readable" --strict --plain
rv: h=2 m=44 s=9
